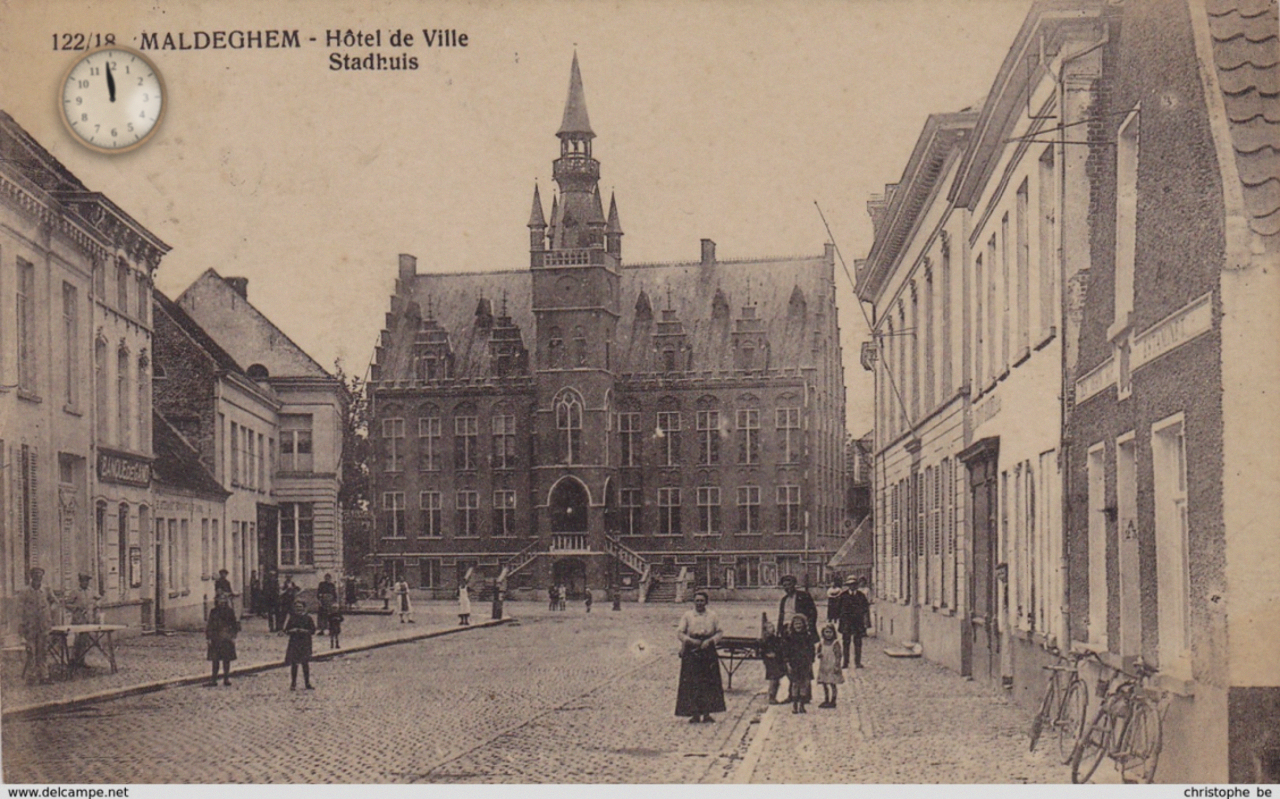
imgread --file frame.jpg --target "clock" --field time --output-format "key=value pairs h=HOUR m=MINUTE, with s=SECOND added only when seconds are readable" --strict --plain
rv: h=11 m=59
